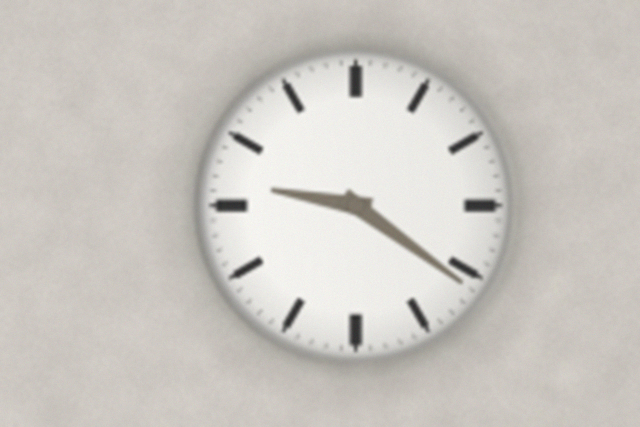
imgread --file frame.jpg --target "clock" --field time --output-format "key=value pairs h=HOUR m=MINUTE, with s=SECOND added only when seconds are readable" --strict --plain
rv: h=9 m=21
